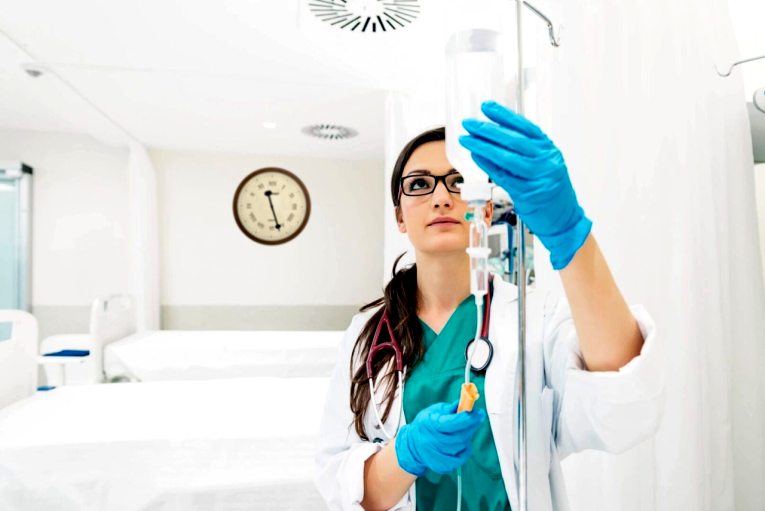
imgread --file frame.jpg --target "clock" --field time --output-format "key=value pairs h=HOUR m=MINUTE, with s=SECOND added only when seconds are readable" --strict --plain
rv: h=11 m=27
